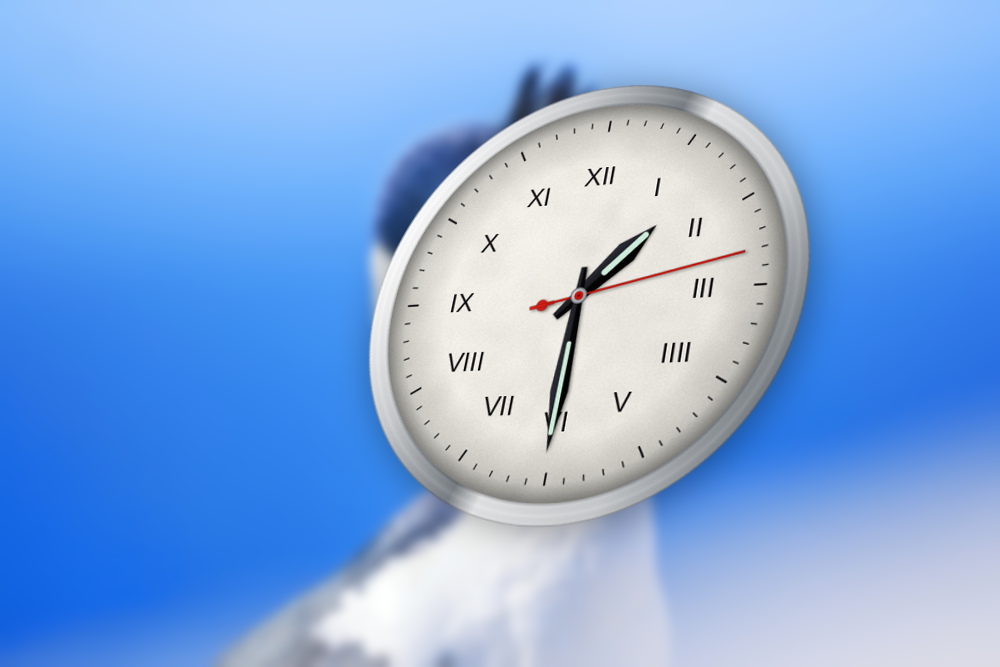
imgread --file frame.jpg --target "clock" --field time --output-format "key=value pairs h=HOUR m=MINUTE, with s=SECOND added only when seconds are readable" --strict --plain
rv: h=1 m=30 s=13
